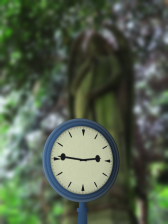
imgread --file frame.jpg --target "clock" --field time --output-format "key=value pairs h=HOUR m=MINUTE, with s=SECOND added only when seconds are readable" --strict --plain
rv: h=2 m=46
